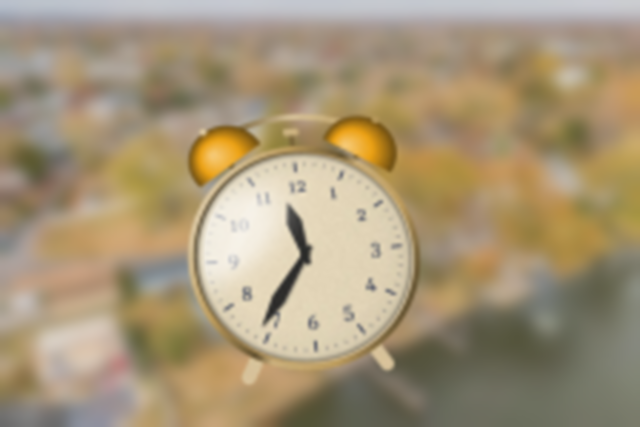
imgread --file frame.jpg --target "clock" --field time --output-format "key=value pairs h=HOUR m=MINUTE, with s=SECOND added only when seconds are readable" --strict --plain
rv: h=11 m=36
